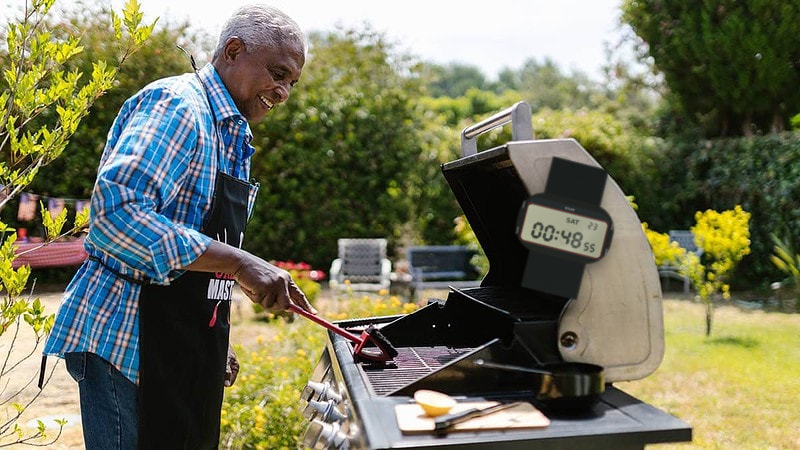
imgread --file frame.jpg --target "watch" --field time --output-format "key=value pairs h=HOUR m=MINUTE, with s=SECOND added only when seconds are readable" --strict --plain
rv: h=0 m=48
